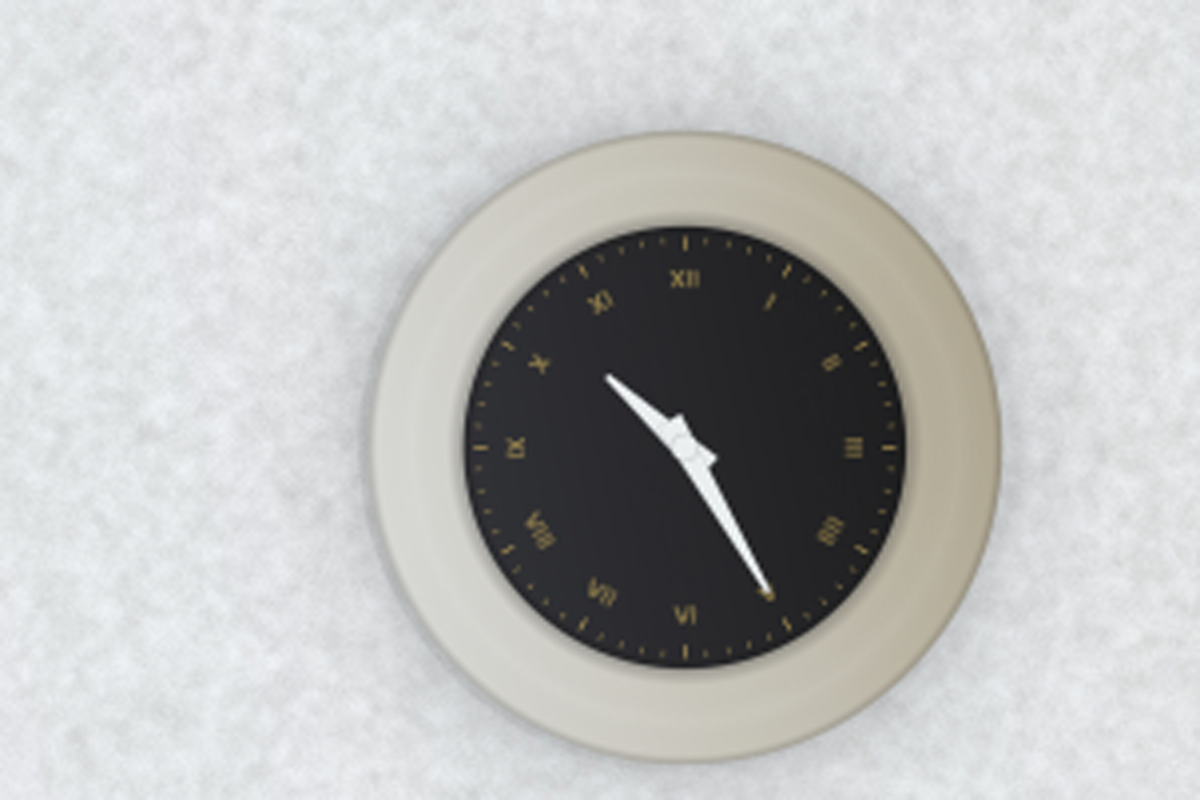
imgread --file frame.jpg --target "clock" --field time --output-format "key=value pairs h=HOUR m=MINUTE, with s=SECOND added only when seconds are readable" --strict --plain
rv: h=10 m=25
